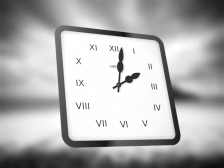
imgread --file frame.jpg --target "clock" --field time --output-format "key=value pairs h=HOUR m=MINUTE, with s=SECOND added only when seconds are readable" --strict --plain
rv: h=2 m=2
